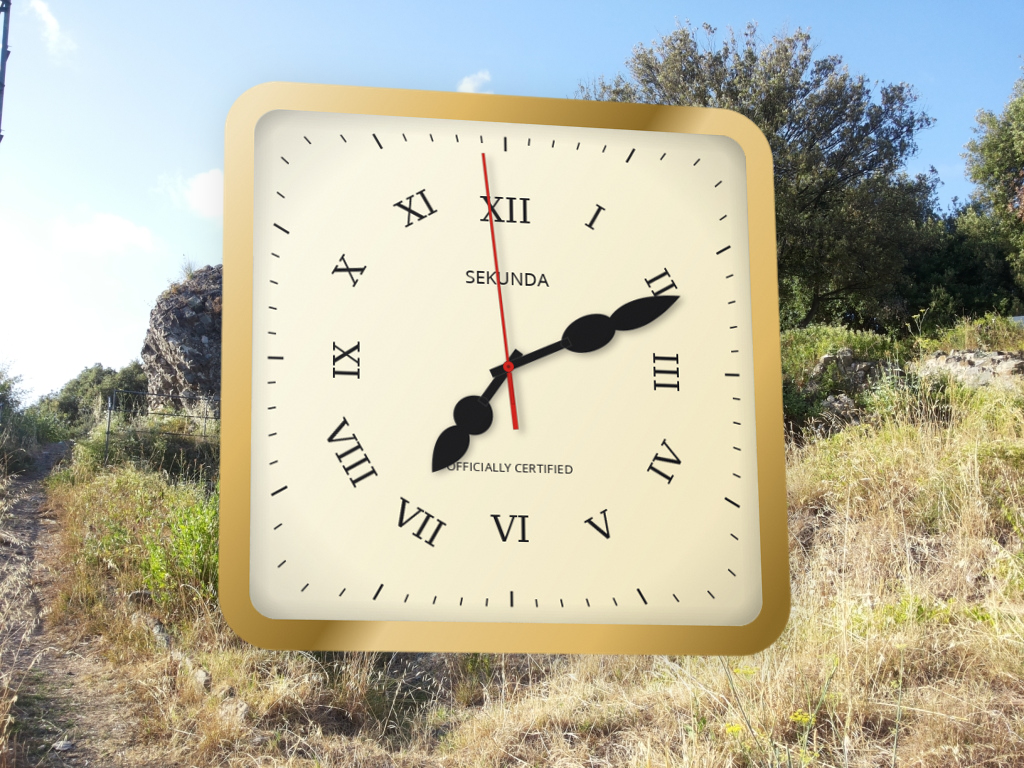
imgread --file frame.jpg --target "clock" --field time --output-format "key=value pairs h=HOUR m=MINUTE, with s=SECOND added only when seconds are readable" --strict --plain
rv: h=7 m=10 s=59
